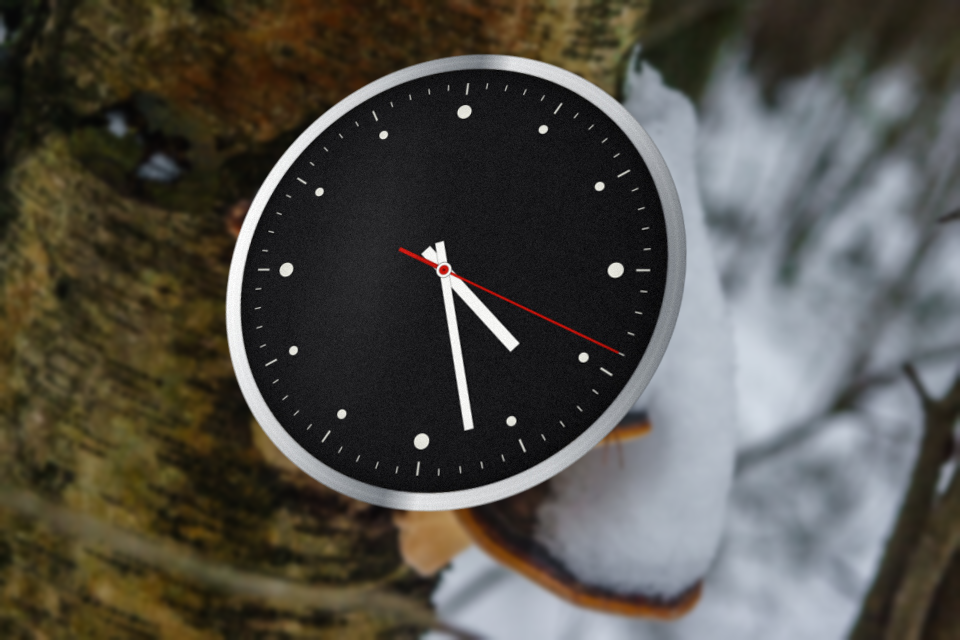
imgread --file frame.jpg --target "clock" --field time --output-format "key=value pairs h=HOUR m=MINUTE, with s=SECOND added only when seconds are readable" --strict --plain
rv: h=4 m=27 s=19
